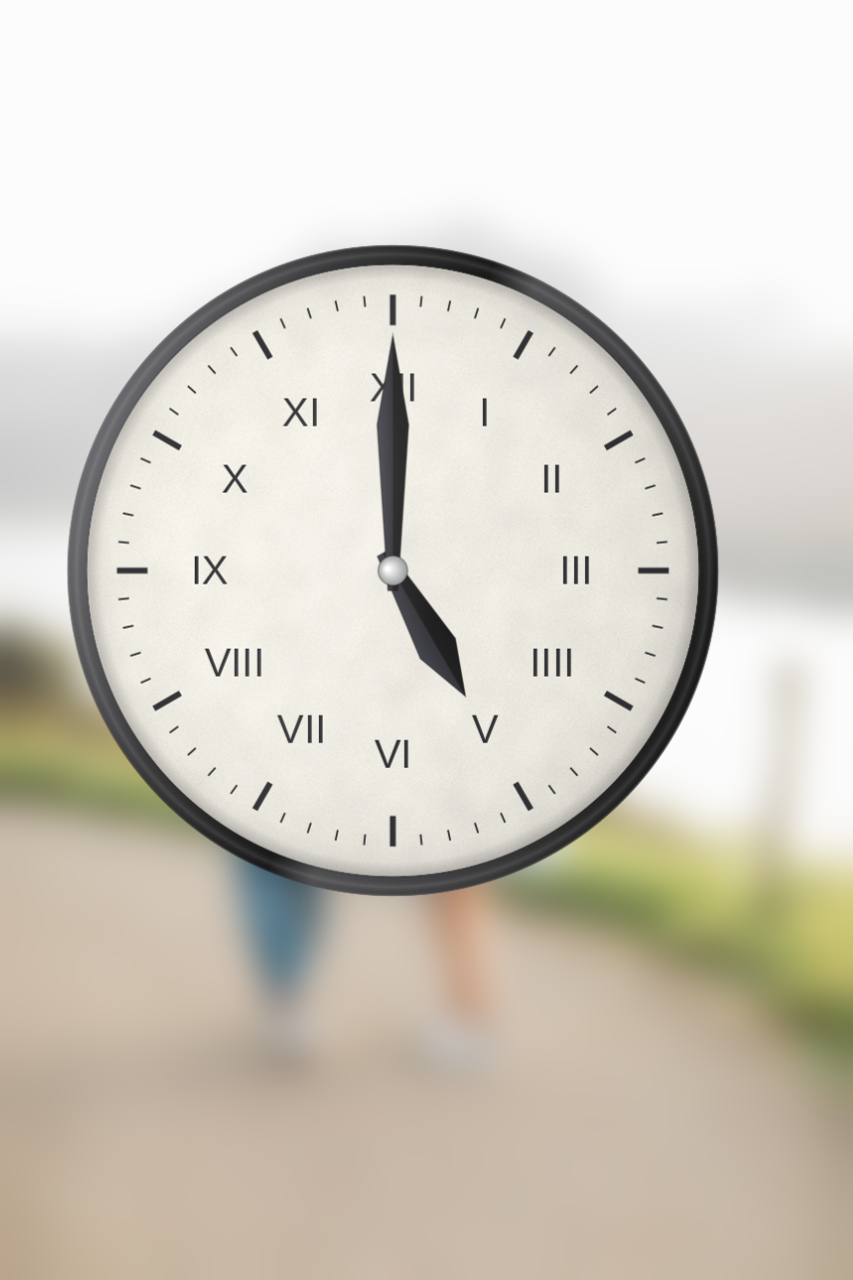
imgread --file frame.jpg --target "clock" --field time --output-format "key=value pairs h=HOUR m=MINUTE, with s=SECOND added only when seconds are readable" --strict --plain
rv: h=5 m=0
